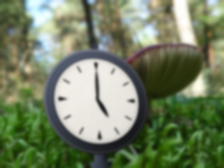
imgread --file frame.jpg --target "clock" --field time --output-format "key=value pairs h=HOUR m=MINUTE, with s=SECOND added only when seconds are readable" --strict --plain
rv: h=5 m=0
